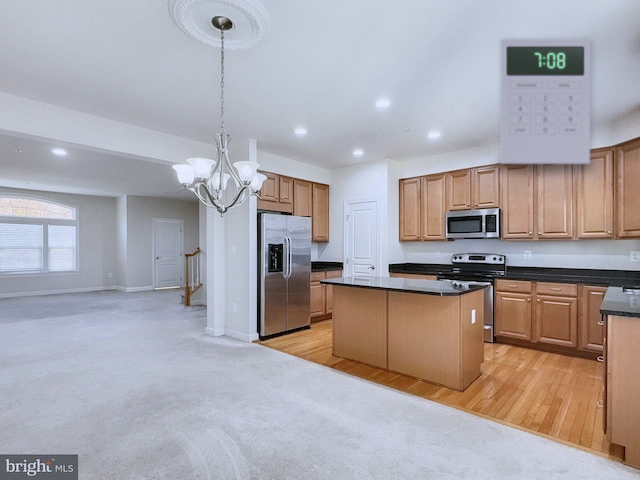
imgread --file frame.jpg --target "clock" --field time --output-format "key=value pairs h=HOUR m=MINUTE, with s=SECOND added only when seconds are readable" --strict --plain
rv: h=7 m=8
